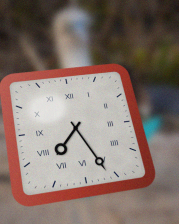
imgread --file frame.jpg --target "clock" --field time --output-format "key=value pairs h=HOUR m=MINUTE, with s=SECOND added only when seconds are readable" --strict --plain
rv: h=7 m=26
